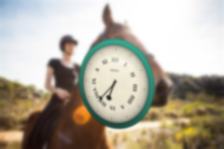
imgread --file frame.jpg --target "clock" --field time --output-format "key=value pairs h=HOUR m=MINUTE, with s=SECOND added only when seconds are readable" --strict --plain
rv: h=6 m=37
